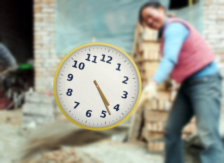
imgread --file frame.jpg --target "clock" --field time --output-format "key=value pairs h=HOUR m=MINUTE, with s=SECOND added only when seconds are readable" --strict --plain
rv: h=4 m=23
